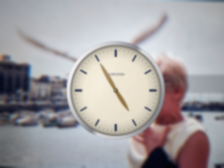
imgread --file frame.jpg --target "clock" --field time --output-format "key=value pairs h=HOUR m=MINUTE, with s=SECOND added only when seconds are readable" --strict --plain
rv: h=4 m=55
